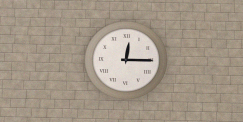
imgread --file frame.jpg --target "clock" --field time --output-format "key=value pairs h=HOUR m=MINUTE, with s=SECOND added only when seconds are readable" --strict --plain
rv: h=12 m=15
